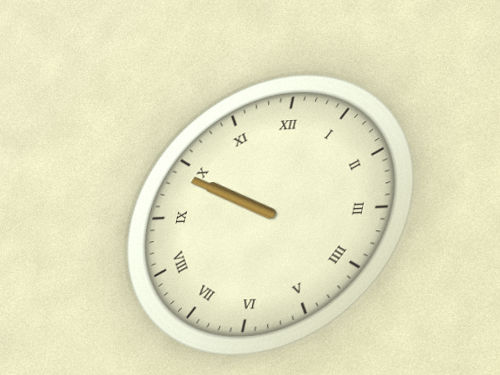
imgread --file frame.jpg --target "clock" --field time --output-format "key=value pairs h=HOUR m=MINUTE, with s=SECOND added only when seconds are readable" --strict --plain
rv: h=9 m=49
